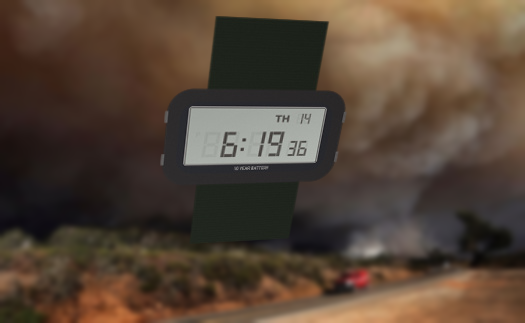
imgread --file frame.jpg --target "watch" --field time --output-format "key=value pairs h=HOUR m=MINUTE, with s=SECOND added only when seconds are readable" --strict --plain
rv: h=6 m=19 s=36
